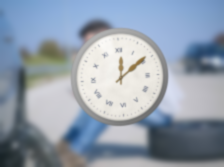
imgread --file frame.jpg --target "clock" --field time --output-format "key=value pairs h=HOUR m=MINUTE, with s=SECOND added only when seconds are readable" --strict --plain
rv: h=12 m=9
